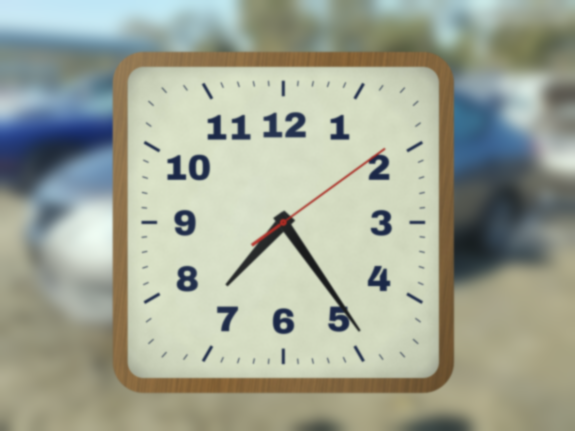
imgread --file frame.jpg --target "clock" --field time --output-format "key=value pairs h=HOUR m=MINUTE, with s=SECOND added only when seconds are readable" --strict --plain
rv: h=7 m=24 s=9
